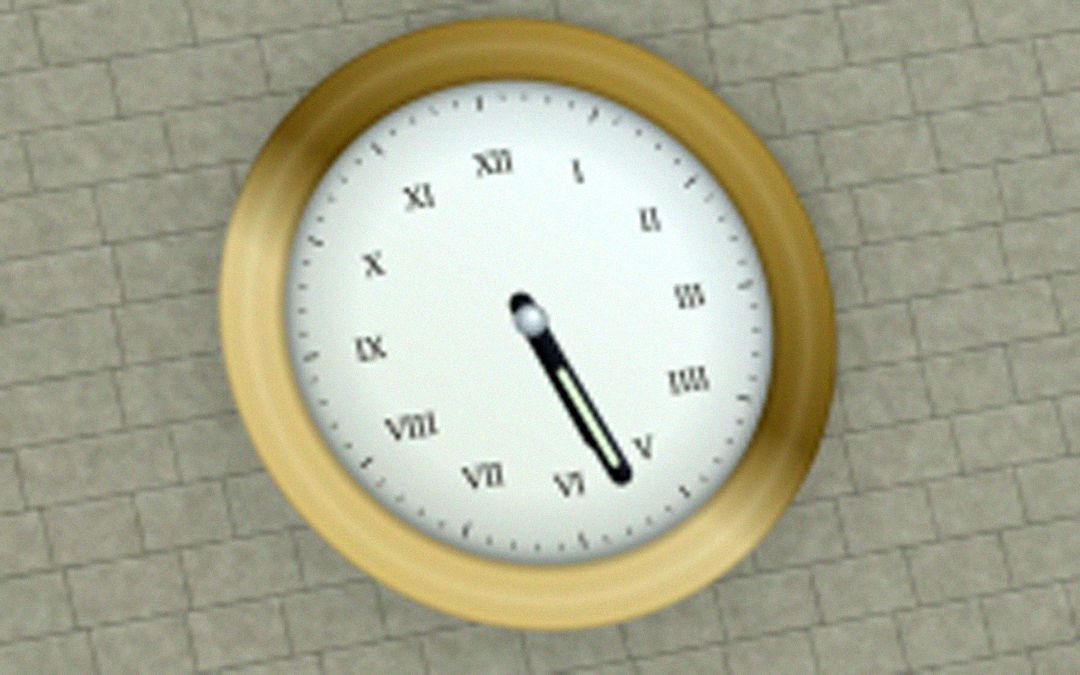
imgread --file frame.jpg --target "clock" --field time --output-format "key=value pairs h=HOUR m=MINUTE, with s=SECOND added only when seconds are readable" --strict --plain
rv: h=5 m=27
